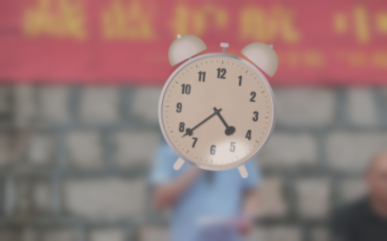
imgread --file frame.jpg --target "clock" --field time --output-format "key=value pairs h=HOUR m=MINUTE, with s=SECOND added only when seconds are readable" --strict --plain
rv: h=4 m=38
